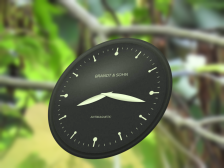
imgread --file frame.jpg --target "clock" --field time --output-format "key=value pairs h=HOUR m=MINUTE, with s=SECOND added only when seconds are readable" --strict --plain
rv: h=8 m=17
